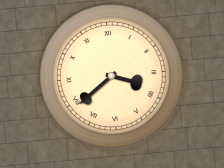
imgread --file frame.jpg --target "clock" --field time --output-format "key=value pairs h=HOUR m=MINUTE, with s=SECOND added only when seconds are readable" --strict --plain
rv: h=3 m=39
